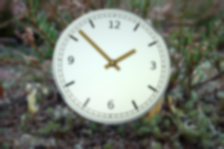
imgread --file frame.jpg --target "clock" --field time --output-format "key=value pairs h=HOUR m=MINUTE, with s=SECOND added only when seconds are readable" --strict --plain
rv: h=1 m=52
